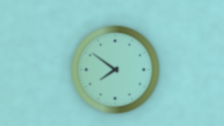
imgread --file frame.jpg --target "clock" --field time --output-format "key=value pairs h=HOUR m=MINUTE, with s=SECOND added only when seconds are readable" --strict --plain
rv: h=7 m=51
